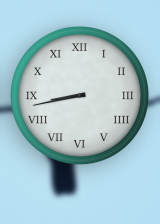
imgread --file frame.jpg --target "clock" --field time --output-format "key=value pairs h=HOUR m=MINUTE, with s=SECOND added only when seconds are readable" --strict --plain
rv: h=8 m=43
